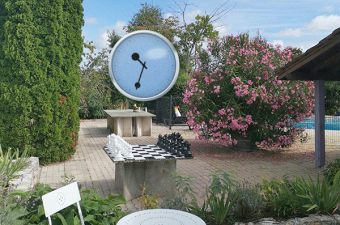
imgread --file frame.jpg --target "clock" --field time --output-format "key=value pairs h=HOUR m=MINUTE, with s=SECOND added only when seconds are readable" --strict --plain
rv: h=10 m=33
